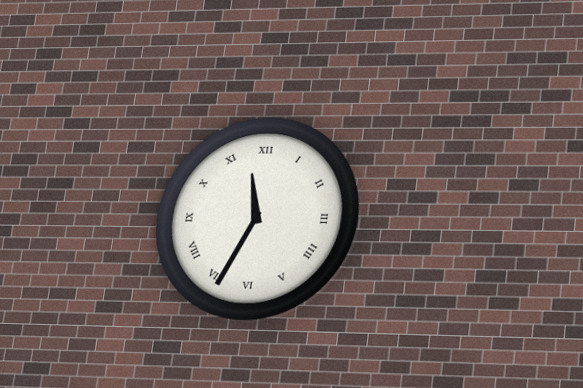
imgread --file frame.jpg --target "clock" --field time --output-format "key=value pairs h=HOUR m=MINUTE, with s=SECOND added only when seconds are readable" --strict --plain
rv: h=11 m=34
